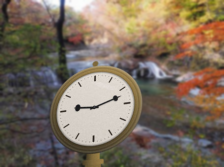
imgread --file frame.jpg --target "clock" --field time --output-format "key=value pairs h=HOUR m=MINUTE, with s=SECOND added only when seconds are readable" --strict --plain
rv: h=9 m=12
